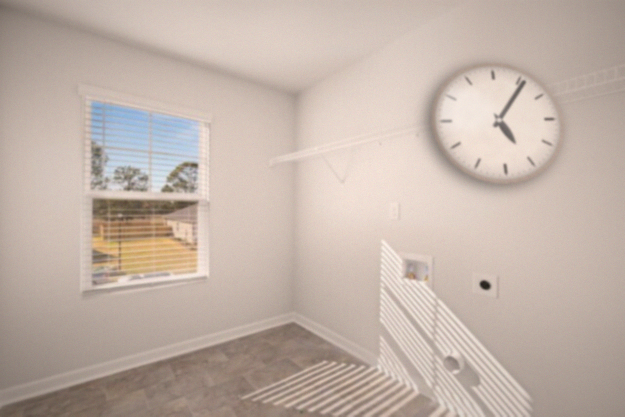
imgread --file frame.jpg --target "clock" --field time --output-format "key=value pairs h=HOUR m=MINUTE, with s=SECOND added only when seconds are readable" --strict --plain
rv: h=5 m=6
